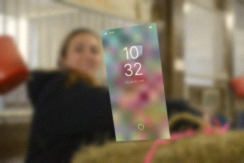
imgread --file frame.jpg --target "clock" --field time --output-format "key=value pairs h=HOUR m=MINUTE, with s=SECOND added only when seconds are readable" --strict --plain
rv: h=10 m=32
